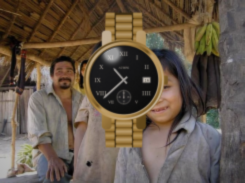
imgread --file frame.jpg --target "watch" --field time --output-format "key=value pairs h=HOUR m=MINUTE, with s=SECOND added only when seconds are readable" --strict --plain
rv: h=10 m=38
